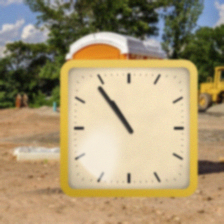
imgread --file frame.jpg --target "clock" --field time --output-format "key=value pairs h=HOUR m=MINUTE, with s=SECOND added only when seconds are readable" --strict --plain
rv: h=10 m=54
